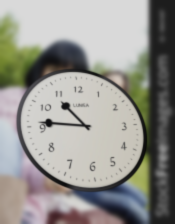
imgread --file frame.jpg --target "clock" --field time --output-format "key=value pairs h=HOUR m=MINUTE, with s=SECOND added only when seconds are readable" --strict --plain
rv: h=10 m=46
